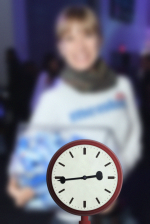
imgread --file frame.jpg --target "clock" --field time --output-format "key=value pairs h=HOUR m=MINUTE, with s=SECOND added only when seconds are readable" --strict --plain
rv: h=2 m=44
